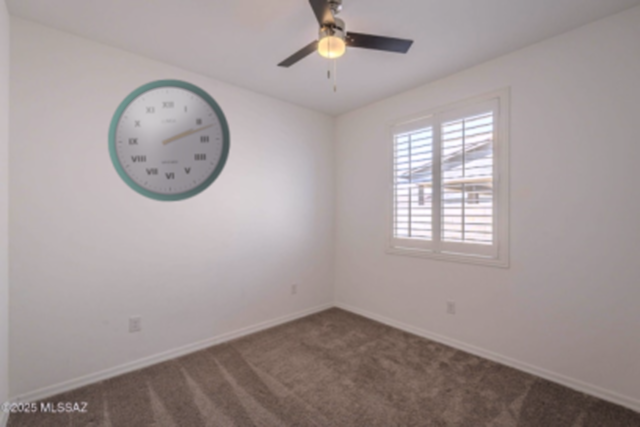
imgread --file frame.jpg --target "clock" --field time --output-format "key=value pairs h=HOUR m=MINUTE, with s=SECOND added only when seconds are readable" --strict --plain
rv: h=2 m=12
